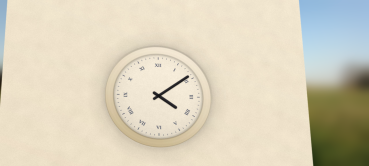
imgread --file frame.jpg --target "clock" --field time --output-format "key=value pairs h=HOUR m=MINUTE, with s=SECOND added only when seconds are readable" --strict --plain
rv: h=4 m=9
